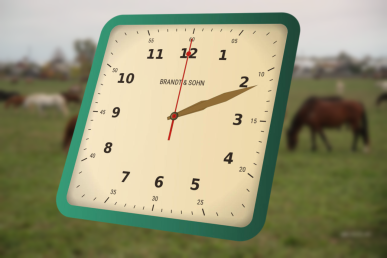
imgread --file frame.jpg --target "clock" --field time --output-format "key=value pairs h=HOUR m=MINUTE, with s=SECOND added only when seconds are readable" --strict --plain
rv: h=2 m=11 s=0
